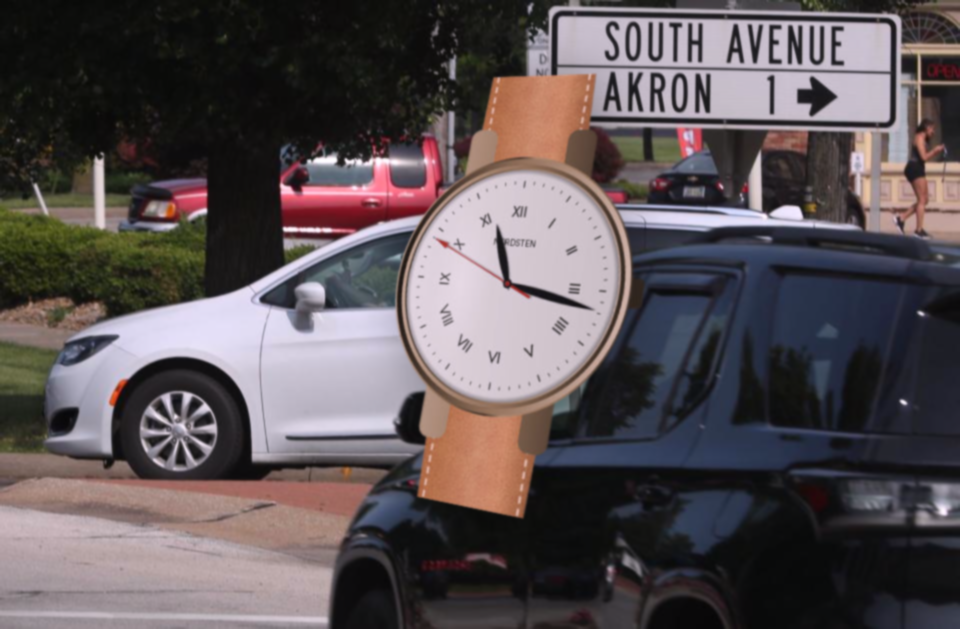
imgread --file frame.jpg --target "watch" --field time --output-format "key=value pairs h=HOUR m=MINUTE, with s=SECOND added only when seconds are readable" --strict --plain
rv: h=11 m=16 s=49
